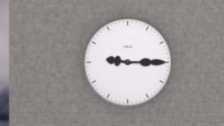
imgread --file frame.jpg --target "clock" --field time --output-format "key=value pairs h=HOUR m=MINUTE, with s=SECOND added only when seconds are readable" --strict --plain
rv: h=9 m=15
